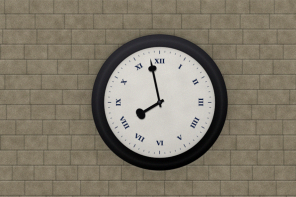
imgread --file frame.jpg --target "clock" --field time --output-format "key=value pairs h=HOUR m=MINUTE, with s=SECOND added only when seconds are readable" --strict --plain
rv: h=7 m=58
